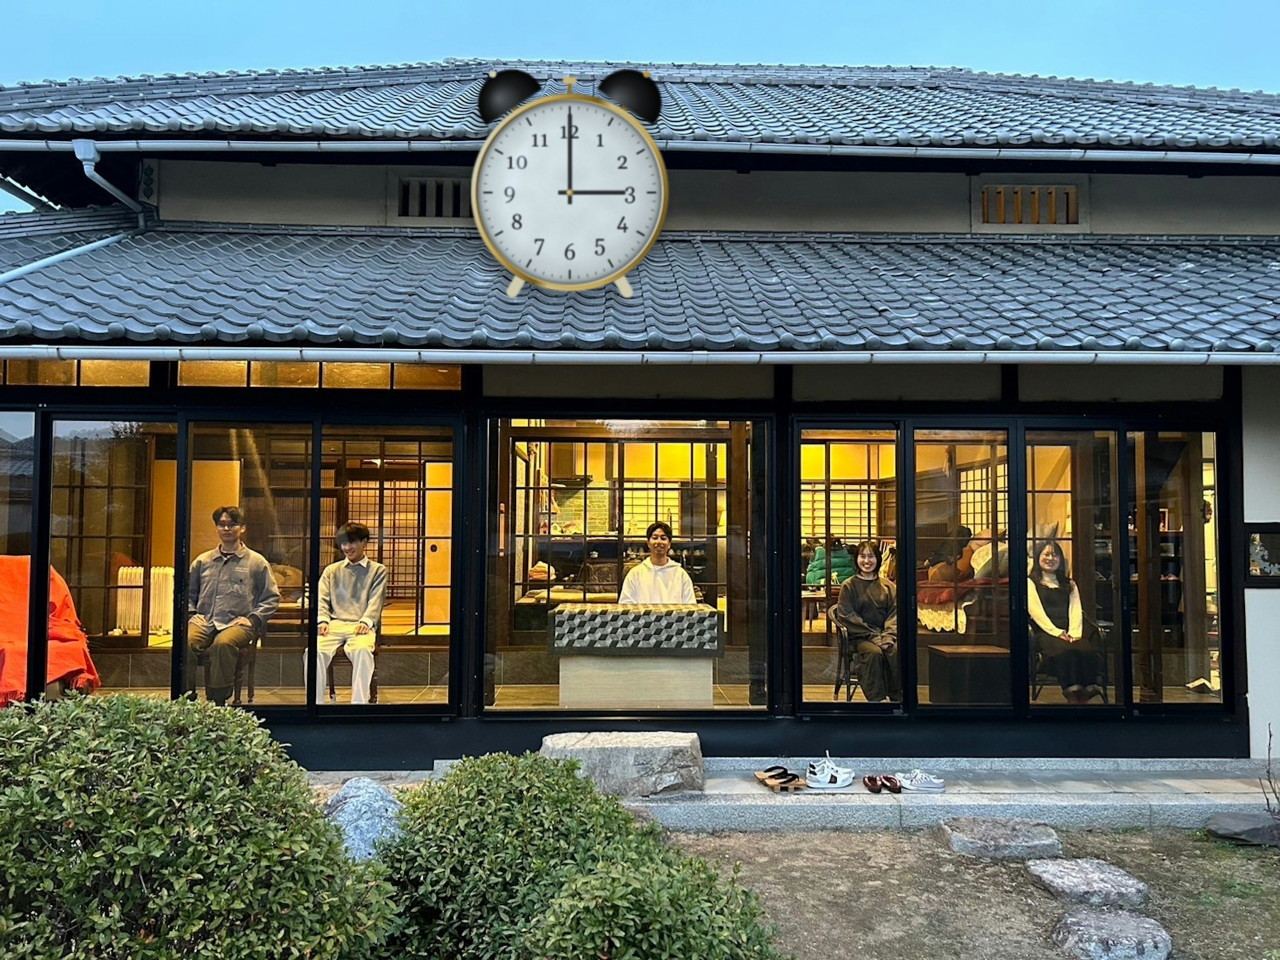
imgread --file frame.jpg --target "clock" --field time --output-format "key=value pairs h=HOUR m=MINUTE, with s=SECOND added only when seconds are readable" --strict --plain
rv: h=3 m=0
